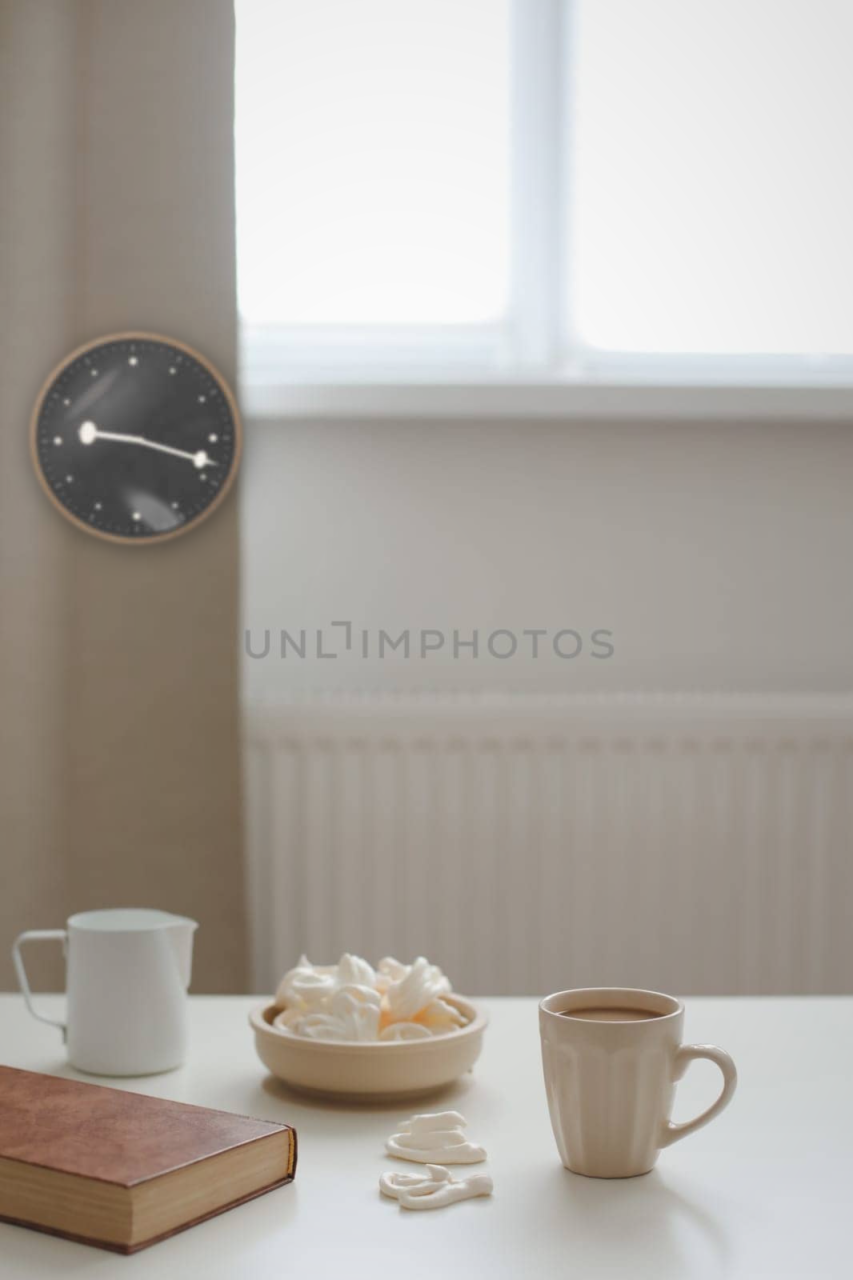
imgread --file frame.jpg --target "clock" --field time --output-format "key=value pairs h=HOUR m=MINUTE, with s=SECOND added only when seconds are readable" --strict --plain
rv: h=9 m=18
